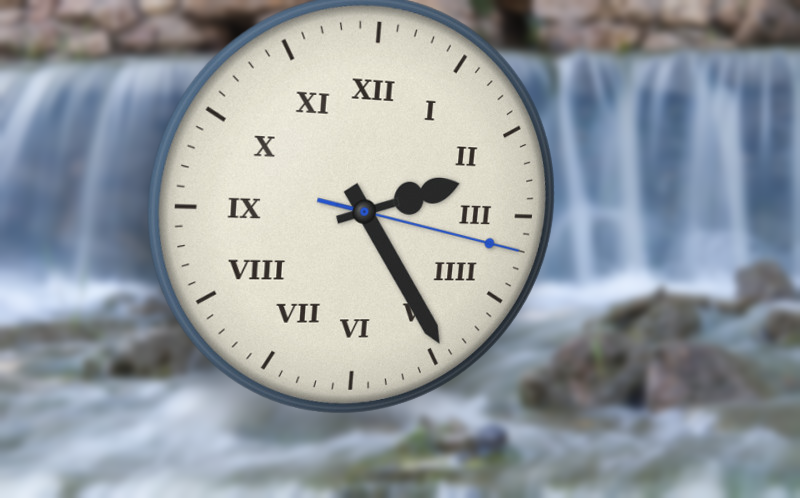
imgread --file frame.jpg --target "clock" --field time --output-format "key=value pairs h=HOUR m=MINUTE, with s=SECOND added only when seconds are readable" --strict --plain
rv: h=2 m=24 s=17
